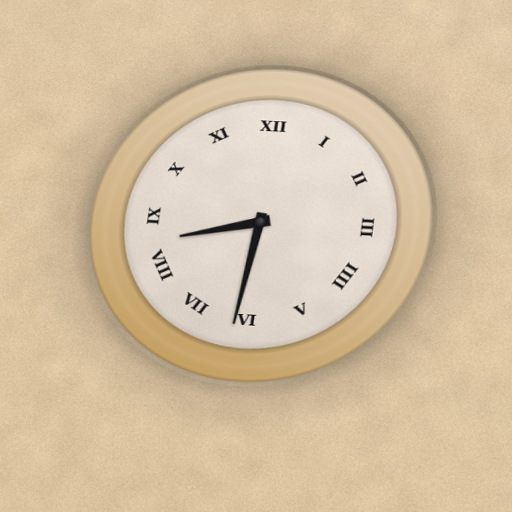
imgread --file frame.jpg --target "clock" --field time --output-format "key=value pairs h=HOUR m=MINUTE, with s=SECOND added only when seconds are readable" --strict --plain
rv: h=8 m=31
